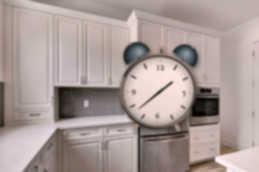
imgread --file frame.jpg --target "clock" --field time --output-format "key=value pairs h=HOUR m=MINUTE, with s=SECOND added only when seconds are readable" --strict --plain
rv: h=1 m=38
